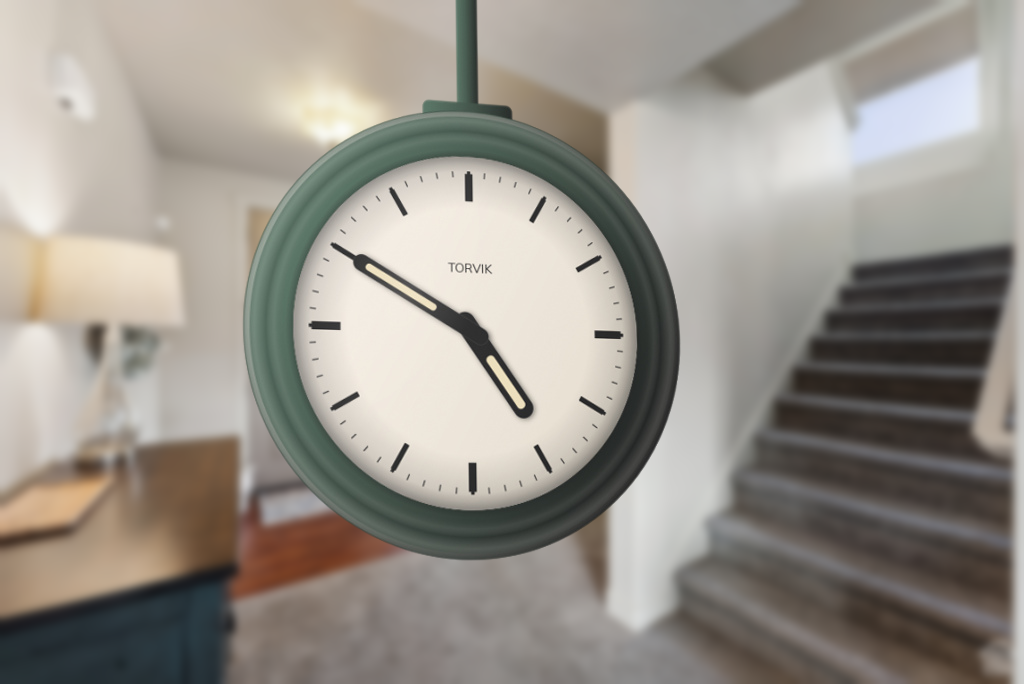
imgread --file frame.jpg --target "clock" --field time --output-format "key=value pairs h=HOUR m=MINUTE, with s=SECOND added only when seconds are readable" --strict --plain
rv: h=4 m=50
